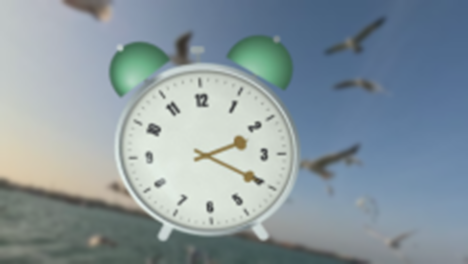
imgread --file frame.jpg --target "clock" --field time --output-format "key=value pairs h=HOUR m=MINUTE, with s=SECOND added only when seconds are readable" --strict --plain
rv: h=2 m=20
